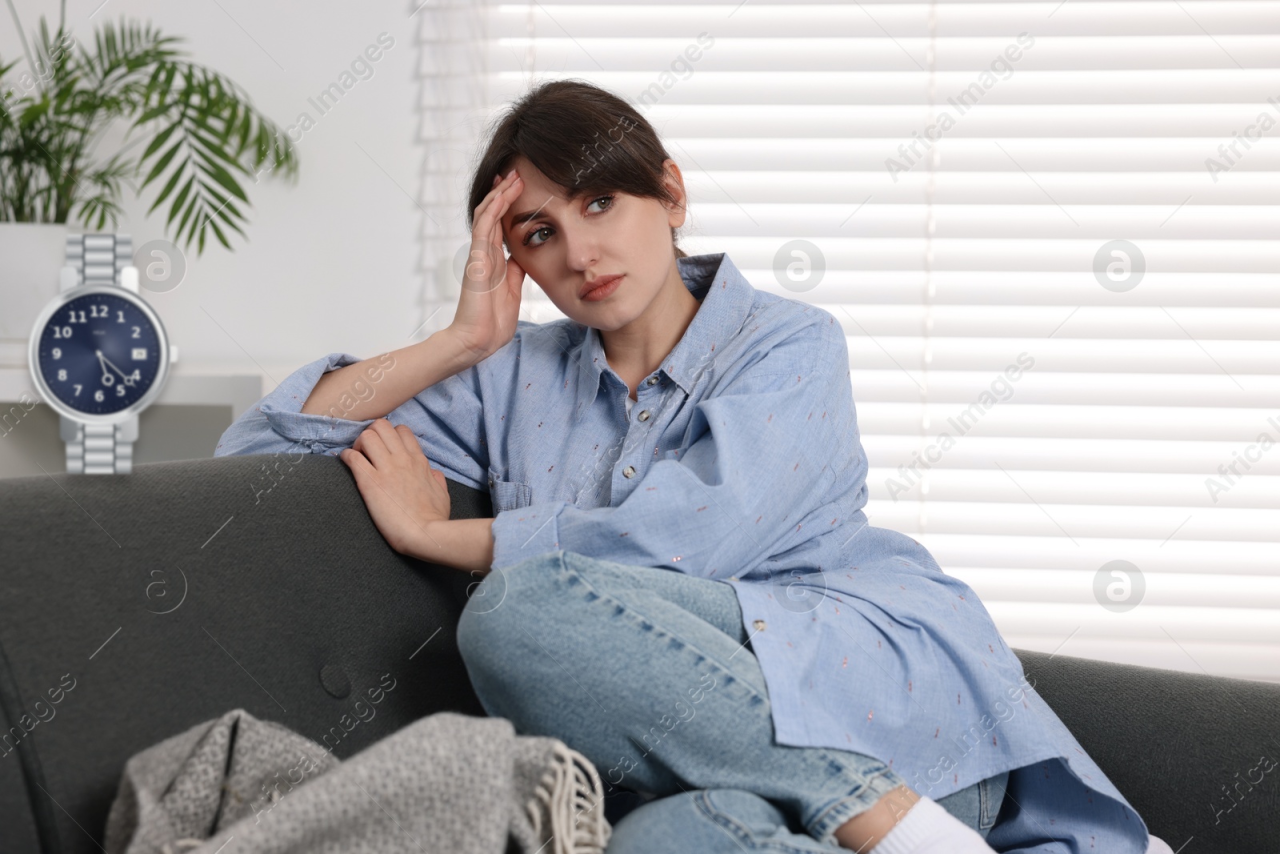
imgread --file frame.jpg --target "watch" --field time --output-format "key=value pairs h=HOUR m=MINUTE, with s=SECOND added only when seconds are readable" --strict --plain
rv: h=5 m=22
